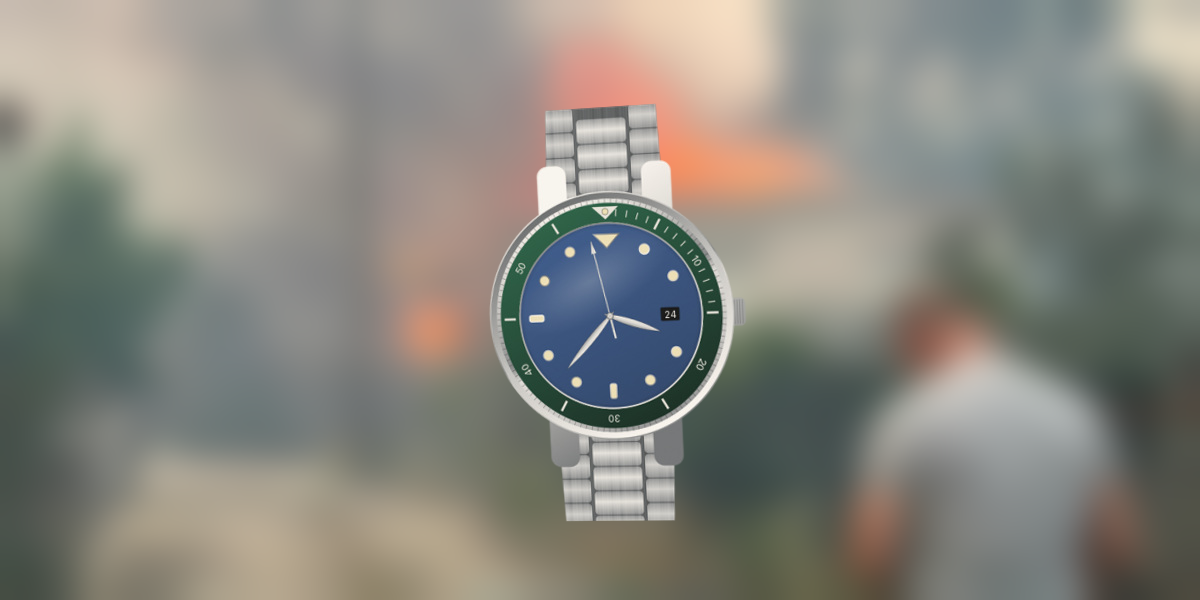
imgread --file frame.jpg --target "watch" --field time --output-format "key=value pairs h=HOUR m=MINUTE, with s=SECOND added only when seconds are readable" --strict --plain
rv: h=3 m=36 s=58
